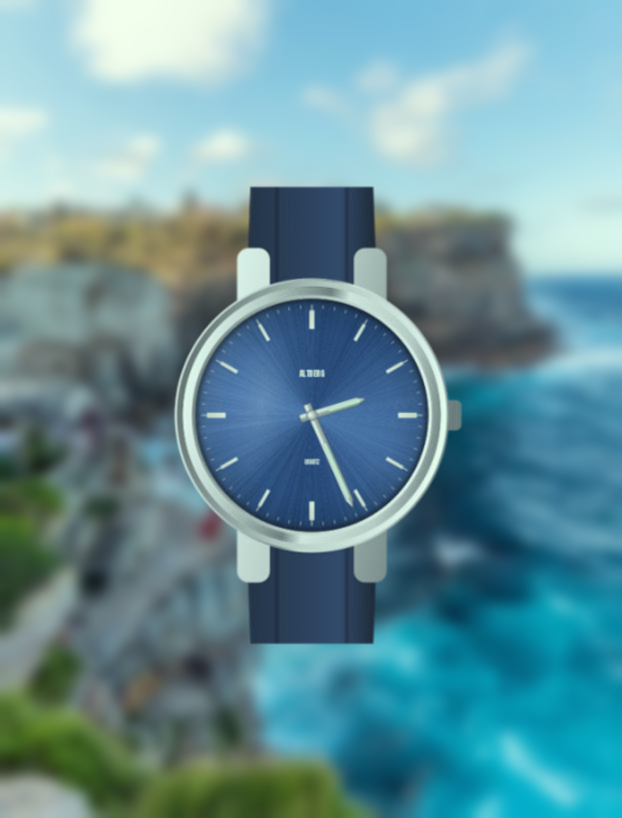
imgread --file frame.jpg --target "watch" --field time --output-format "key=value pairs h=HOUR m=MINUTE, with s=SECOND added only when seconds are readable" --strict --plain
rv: h=2 m=26
